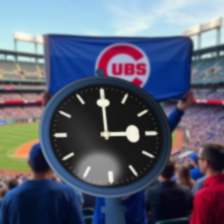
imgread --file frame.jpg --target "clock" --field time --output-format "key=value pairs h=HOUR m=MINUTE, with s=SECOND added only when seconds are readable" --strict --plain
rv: h=3 m=0
